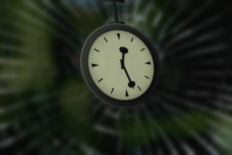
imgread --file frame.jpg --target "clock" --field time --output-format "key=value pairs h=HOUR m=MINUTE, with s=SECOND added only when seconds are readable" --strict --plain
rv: h=12 m=27
